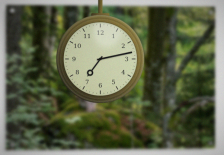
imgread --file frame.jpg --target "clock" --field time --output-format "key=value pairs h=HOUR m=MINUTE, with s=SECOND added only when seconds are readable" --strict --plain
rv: h=7 m=13
